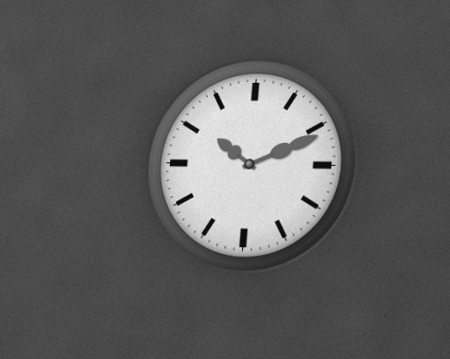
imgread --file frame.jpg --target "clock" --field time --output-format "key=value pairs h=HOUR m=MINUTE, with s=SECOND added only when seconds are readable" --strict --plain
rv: h=10 m=11
